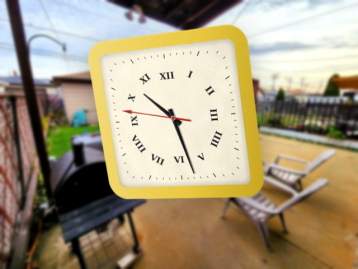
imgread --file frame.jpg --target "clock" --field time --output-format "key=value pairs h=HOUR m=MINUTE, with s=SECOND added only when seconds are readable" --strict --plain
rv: h=10 m=27 s=47
